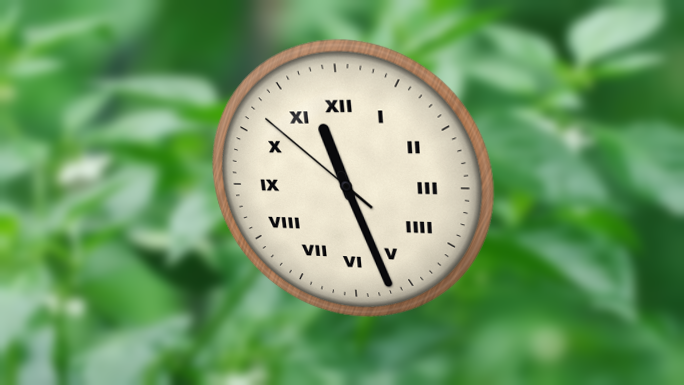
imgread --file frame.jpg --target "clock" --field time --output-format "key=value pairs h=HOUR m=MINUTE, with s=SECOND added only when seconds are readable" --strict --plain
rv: h=11 m=26 s=52
